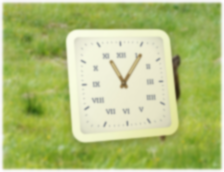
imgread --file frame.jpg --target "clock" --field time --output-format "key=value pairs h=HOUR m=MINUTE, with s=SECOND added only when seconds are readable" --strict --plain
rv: h=11 m=6
